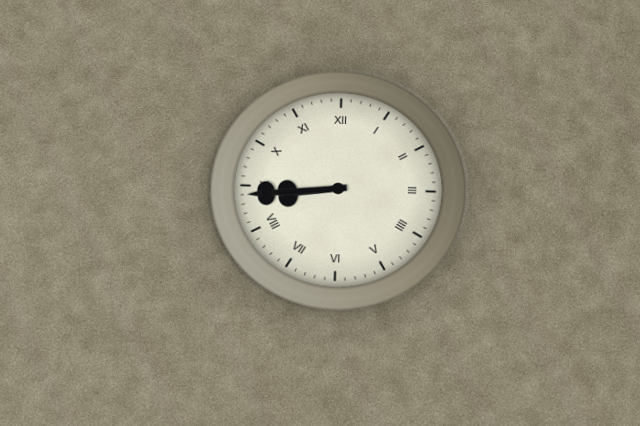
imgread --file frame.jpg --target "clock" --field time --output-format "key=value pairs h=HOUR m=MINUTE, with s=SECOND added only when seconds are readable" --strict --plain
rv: h=8 m=44
